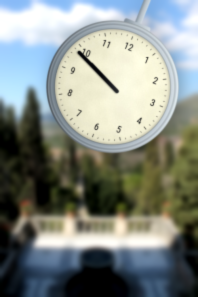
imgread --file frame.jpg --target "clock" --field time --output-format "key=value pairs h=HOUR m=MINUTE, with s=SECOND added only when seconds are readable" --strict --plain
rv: h=9 m=49
